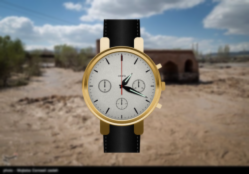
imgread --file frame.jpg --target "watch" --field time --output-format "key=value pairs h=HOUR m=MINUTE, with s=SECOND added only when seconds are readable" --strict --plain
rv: h=1 m=19
